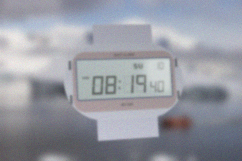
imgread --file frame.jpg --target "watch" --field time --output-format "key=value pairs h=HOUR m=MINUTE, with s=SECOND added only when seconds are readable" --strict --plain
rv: h=8 m=19 s=40
